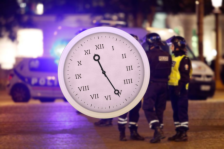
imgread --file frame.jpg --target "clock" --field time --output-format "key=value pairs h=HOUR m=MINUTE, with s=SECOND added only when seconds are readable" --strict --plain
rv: h=11 m=26
